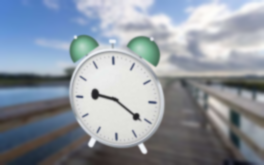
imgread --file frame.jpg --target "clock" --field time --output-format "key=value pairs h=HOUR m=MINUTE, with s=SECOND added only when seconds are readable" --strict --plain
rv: h=9 m=21
